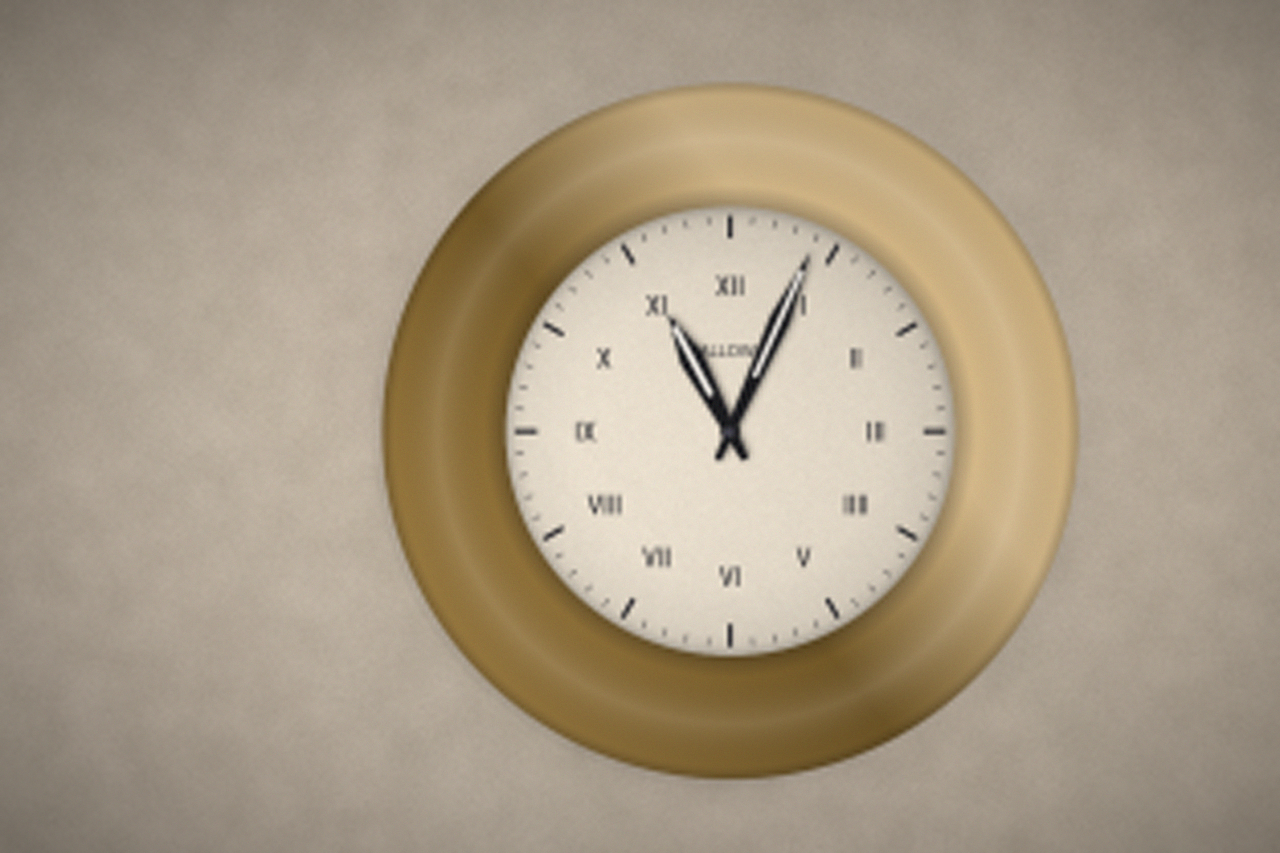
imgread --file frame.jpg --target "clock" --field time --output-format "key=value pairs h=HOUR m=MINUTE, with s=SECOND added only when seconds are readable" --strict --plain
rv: h=11 m=4
